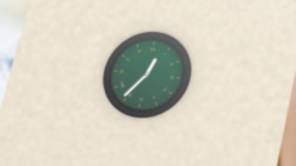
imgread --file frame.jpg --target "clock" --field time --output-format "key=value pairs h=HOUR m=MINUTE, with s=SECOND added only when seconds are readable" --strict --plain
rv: h=12 m=36
